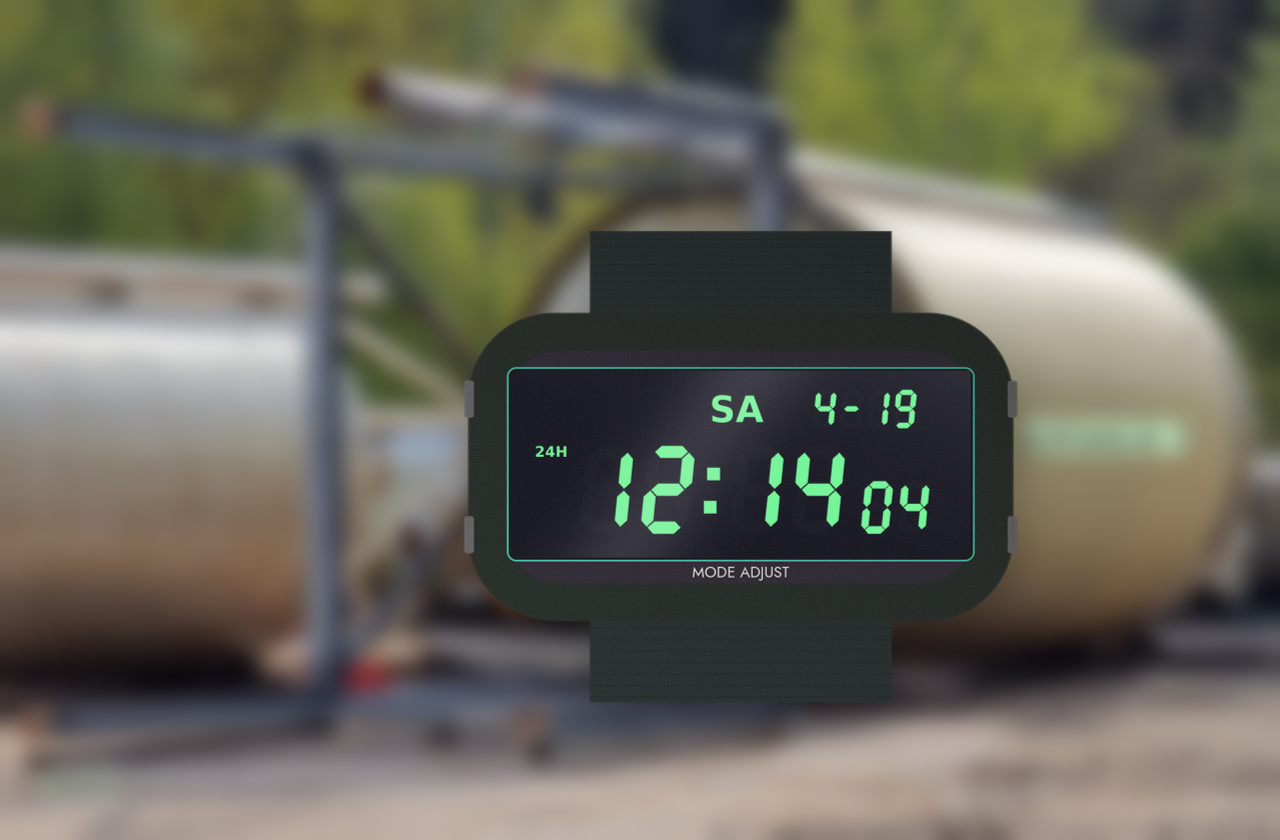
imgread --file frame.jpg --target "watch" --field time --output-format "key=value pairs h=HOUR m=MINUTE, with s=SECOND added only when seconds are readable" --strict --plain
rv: h=12 m=14 s=4
